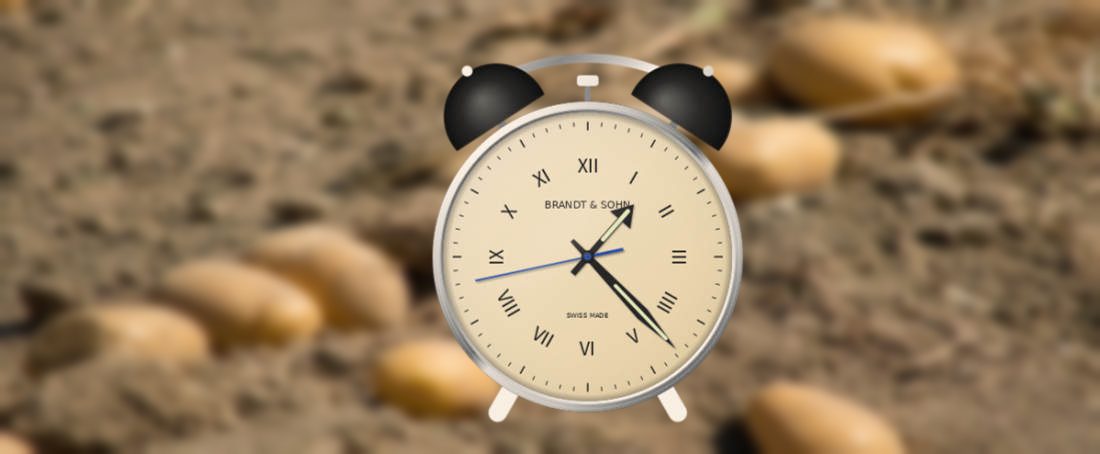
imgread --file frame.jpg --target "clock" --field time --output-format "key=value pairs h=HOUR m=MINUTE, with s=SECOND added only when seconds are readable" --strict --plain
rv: h=1 m=22 s=43
